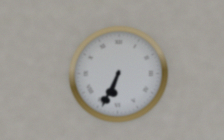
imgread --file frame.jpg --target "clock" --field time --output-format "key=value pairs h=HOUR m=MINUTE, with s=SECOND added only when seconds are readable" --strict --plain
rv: h=6 m=34
